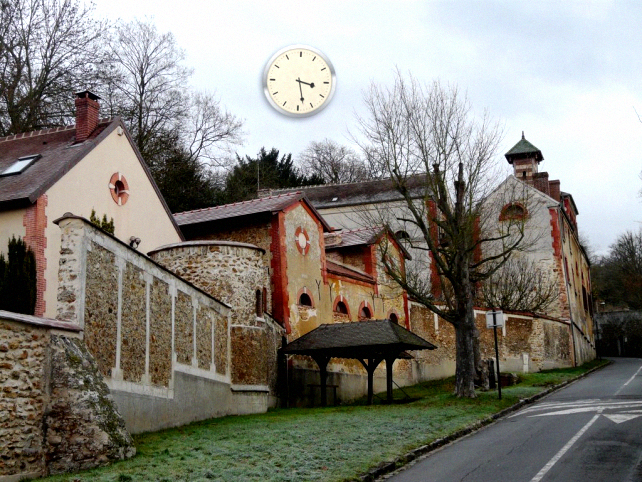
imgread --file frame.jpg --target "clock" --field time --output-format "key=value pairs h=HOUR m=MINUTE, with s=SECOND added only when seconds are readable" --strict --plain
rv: h=3 m=28
